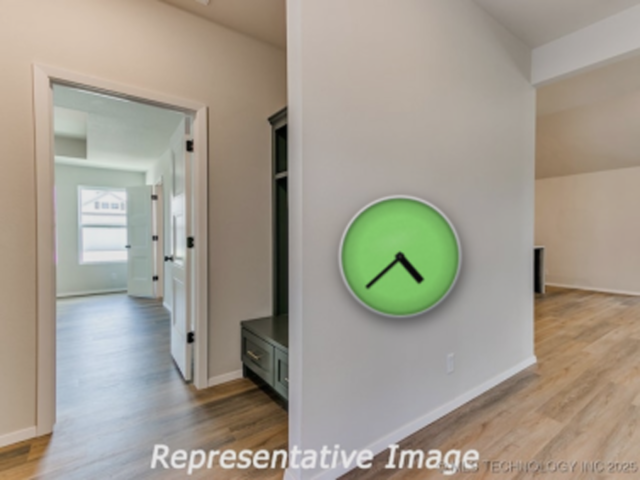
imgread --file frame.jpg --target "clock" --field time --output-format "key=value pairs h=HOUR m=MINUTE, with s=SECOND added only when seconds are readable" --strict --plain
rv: h=4 m=38
